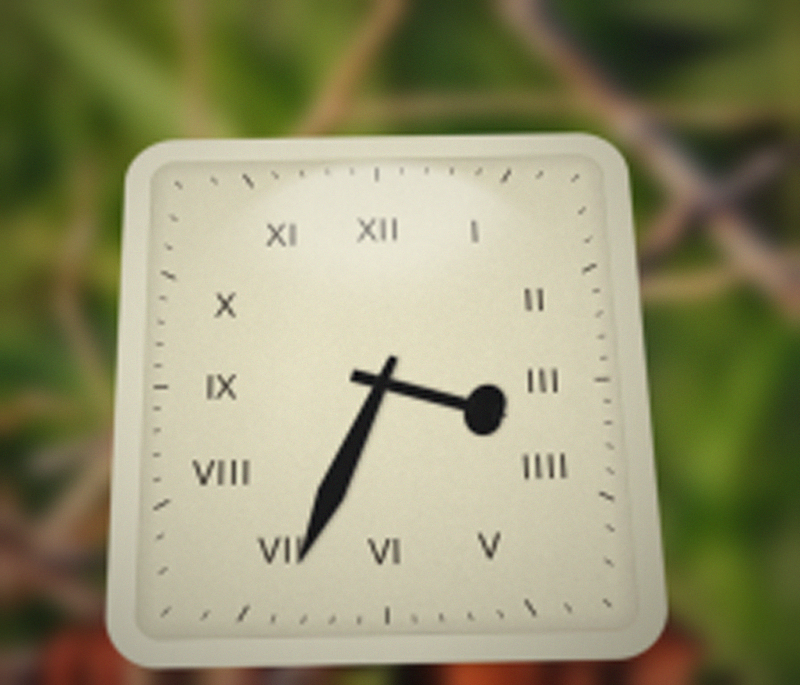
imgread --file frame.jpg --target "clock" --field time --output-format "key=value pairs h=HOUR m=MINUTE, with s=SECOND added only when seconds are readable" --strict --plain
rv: h=3 m=34
